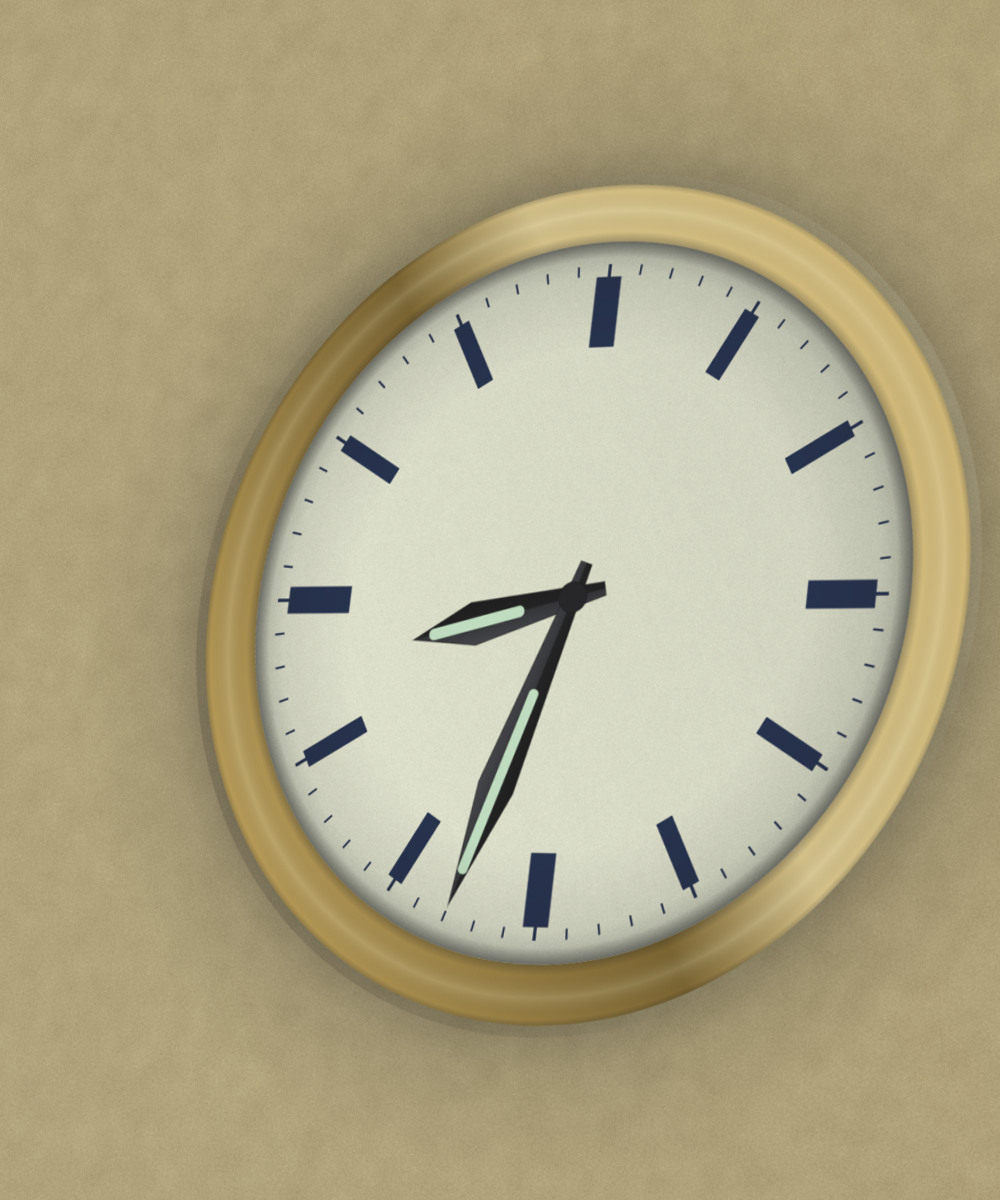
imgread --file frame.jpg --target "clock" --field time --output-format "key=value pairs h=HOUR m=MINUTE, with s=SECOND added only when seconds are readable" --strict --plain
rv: h=8 m=33
